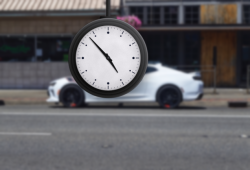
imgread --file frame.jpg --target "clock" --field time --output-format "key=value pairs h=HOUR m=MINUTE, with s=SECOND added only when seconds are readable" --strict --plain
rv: h=4 m=53
